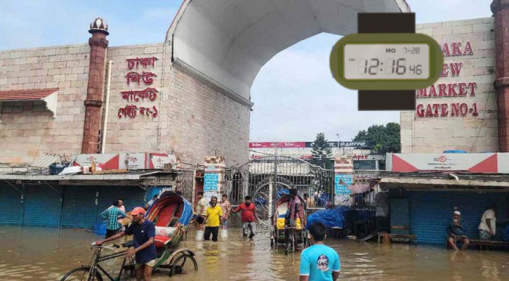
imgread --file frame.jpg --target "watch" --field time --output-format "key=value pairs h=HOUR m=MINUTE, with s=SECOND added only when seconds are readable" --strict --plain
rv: h=12 m=16 s=46
